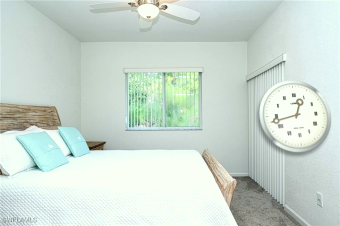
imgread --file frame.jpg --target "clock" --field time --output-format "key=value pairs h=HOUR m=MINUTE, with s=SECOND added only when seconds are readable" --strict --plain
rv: h=12 m=43
